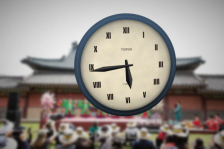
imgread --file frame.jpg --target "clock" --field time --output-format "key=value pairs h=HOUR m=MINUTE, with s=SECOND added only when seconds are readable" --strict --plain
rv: h=5 m=44
